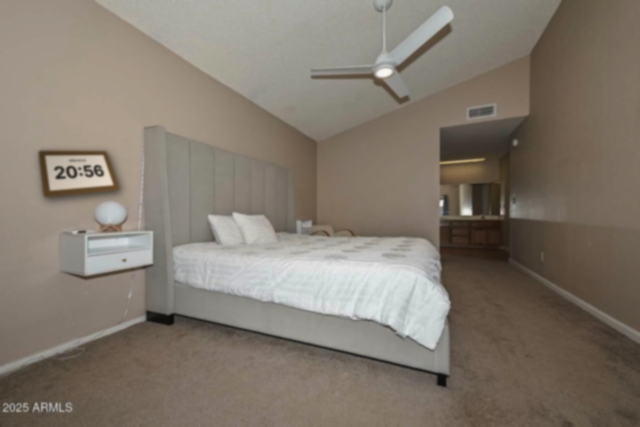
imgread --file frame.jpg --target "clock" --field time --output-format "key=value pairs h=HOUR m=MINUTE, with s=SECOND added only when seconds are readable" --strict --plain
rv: h=20 m=56
